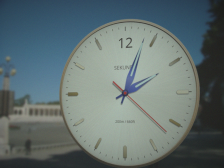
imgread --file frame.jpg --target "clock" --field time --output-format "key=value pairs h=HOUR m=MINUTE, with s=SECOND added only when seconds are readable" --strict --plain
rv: h=2 m=3 s=22
